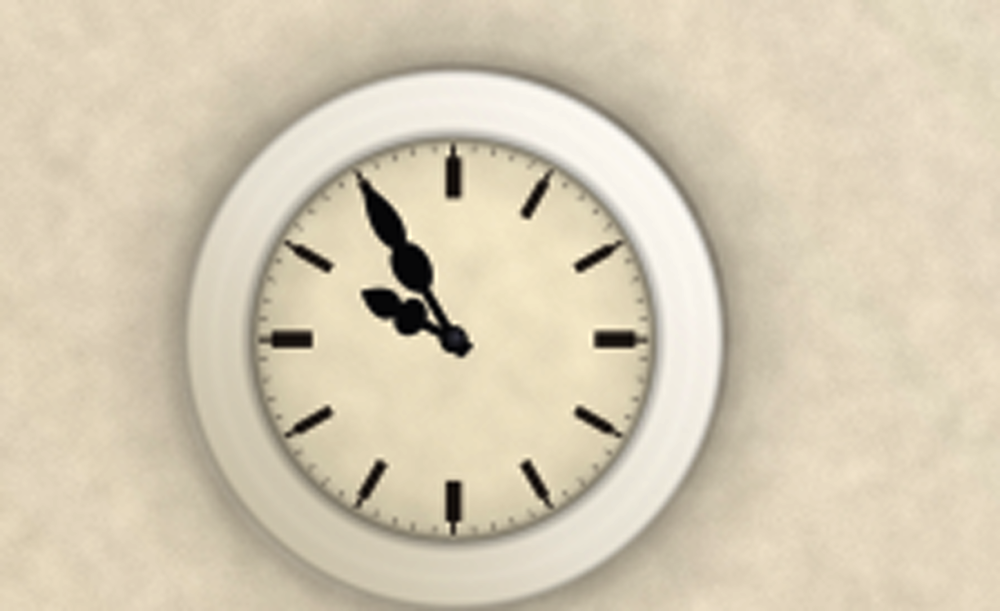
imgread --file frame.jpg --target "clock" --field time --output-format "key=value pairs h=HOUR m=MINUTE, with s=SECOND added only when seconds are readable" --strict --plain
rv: h=9 m=55
